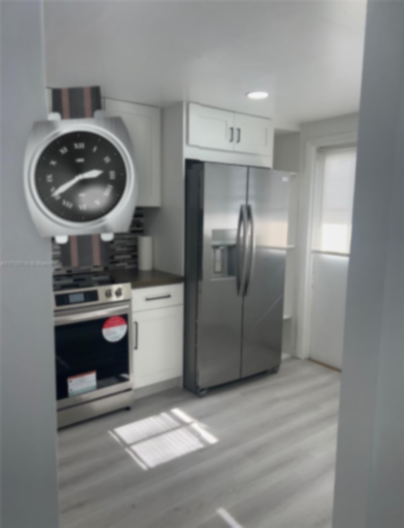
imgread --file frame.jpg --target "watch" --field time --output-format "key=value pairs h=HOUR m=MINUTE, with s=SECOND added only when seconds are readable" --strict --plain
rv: h=2 m=40
